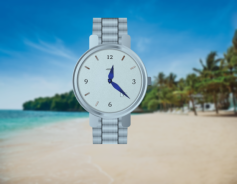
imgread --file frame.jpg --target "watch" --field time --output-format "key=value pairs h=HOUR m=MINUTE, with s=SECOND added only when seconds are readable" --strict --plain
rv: h=12 m=22
